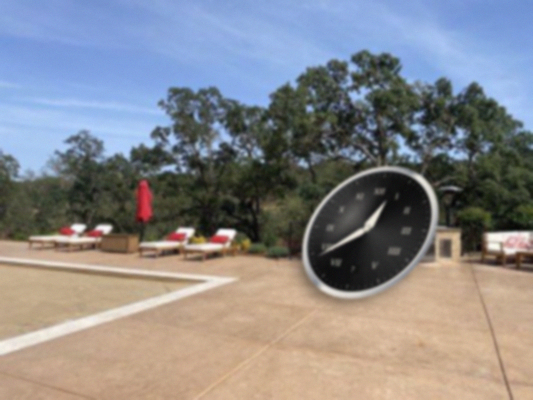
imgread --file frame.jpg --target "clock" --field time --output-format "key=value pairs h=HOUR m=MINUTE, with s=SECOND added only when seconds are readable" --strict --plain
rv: h=12 m=39
